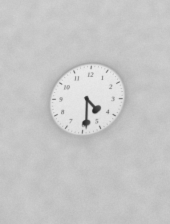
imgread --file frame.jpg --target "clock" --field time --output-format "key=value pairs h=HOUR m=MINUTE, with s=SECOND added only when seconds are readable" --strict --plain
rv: h=4 m=29
